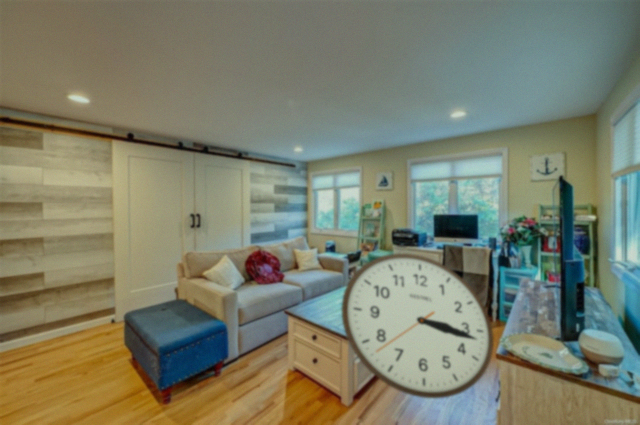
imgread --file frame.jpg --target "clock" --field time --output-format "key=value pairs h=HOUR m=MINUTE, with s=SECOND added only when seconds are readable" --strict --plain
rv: h=3 m=16 s=38
